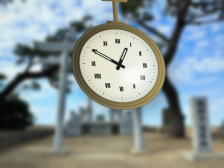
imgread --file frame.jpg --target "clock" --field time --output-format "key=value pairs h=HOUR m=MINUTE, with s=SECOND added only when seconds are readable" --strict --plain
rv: h=12 m=50
